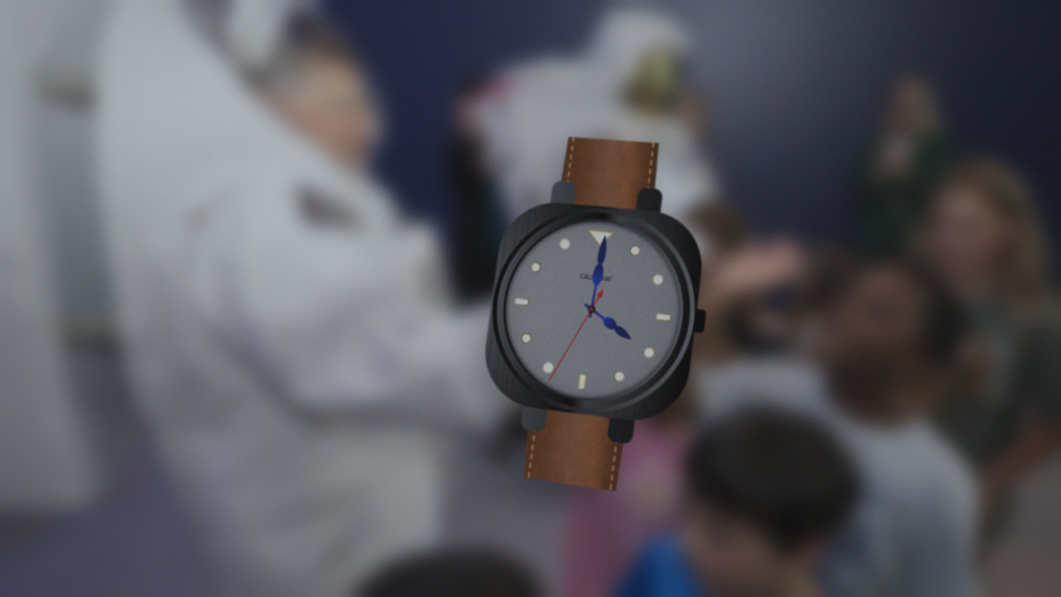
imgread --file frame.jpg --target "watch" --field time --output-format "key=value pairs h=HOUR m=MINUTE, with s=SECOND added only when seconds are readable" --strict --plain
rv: h=4 m=0 s=34
